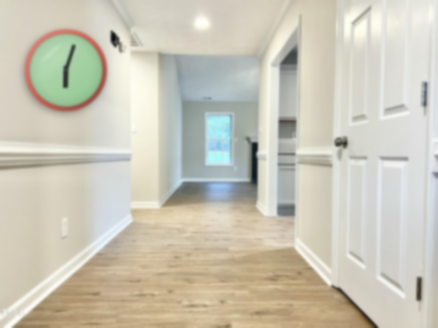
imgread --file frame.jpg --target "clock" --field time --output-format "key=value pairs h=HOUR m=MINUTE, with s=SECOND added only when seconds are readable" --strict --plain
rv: h=6 m=3
